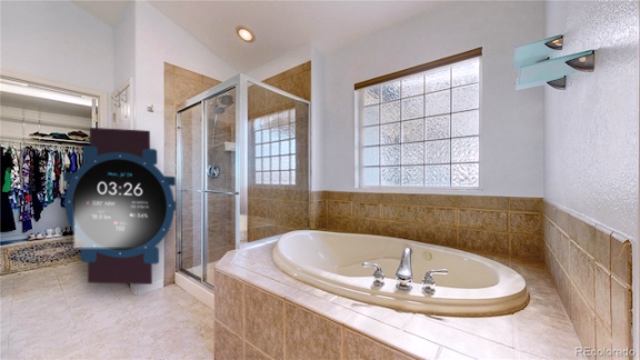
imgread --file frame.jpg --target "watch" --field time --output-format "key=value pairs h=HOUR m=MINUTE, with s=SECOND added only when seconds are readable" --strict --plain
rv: h=3 m=26
